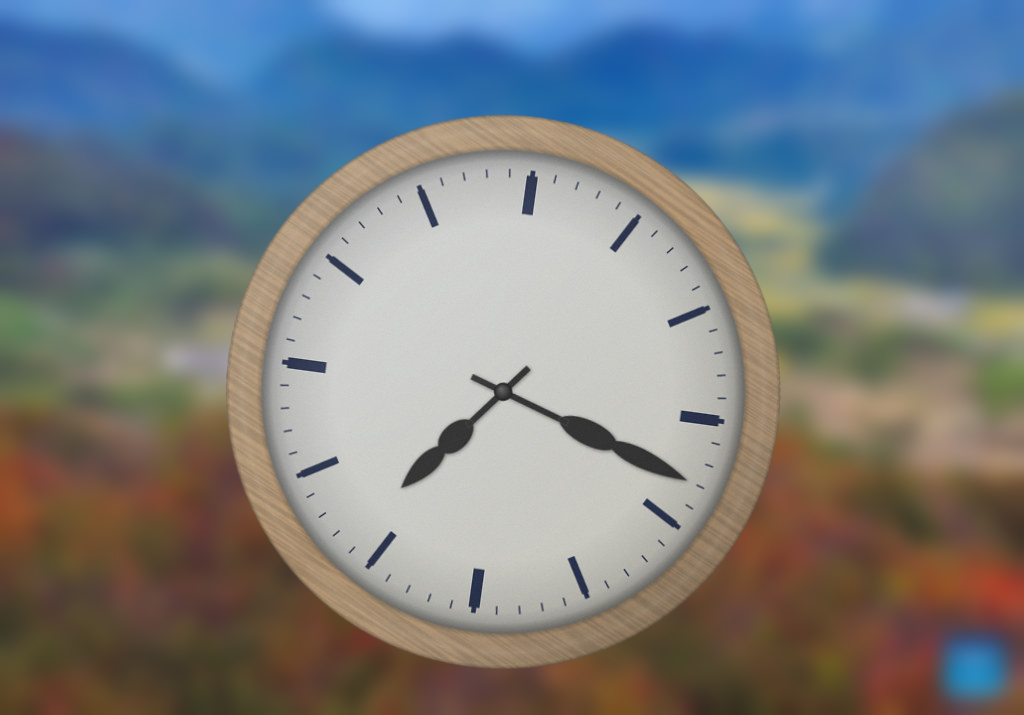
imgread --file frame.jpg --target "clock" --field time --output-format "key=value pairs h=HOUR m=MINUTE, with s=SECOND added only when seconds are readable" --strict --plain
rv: h=7 m=18
